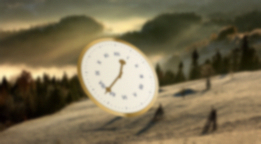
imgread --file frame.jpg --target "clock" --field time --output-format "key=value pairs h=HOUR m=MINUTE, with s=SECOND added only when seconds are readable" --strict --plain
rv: h=12 m=37
